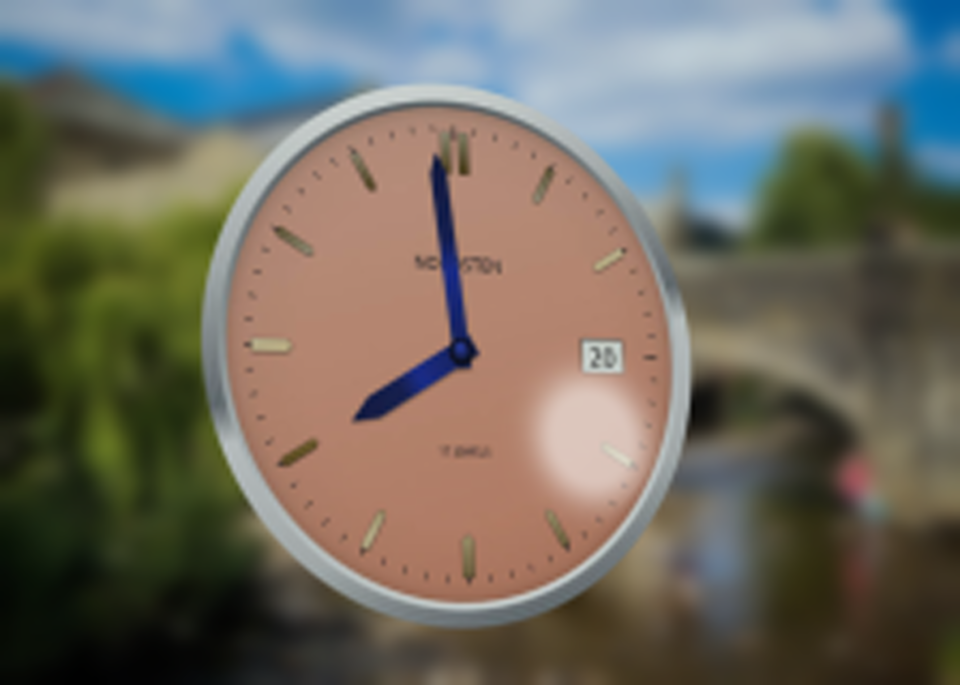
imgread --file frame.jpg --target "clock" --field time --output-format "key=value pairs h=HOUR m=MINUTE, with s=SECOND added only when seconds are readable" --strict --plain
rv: h=7 m=59
